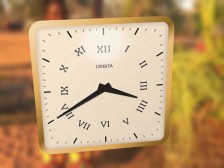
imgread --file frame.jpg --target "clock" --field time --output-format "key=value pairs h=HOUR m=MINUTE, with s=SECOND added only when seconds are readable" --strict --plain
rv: h=3 m=40
